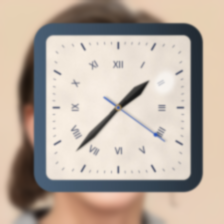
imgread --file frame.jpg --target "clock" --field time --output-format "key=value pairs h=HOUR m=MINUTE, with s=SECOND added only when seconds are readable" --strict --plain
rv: h=1 m=37 s=21
